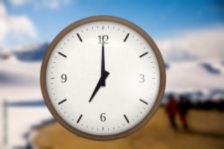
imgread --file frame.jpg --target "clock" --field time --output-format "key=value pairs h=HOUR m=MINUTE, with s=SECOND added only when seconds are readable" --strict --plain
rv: h=7 m=0
